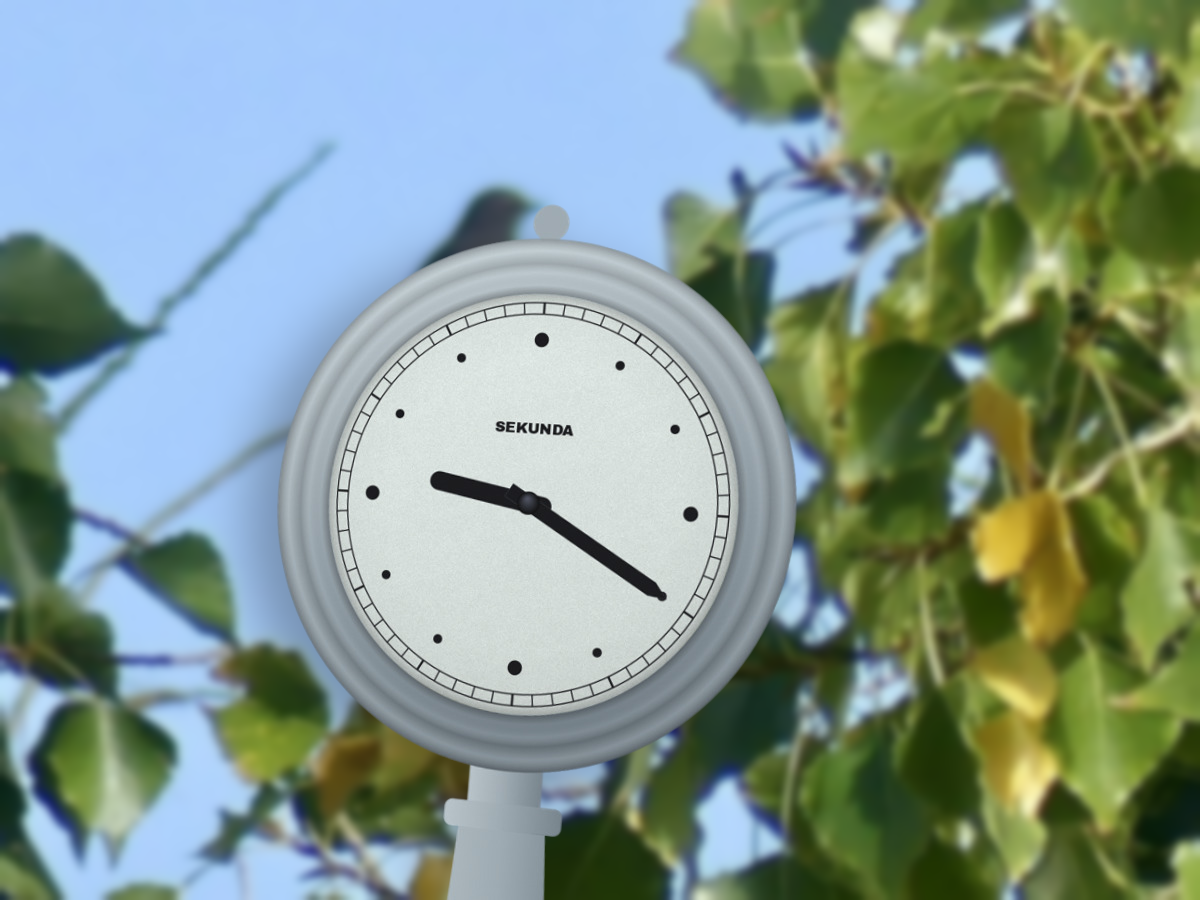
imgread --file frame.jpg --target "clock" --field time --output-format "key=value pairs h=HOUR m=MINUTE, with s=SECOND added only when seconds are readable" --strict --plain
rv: h=9 m=20
